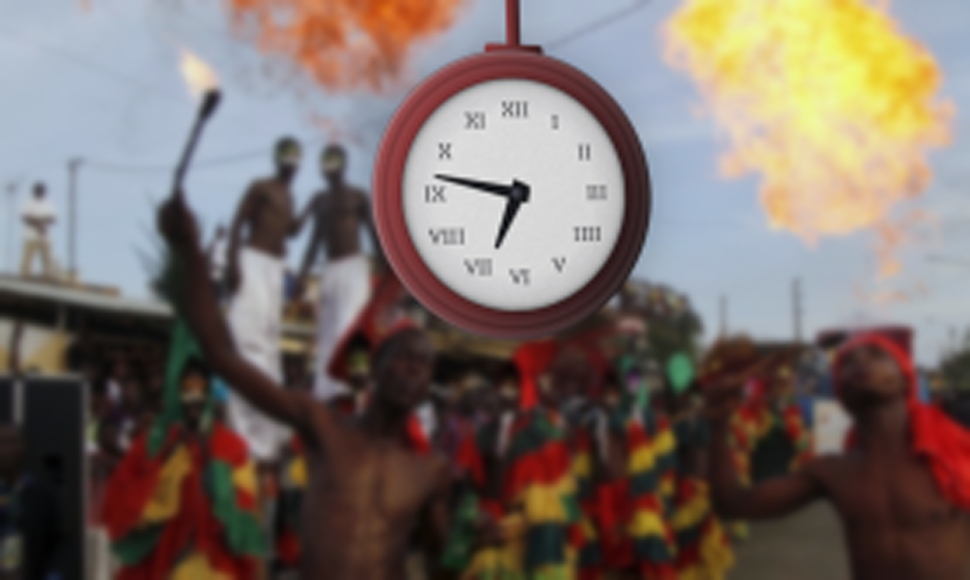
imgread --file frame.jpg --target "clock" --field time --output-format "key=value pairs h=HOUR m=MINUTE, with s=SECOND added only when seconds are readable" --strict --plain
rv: h=6 m=47
